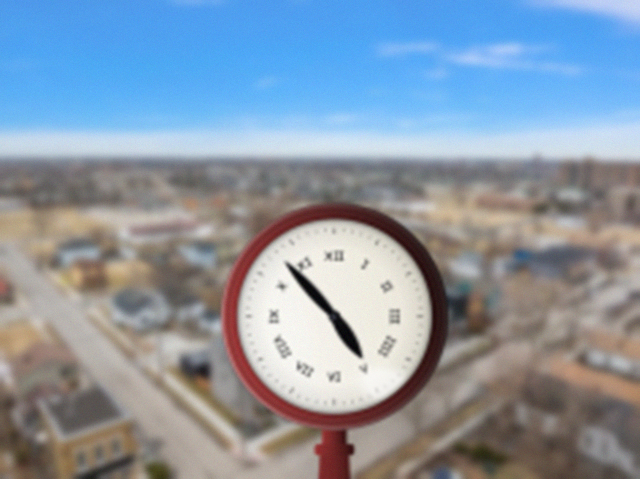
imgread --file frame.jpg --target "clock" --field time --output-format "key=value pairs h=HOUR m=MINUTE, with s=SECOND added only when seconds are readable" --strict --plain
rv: h=4 m=53
